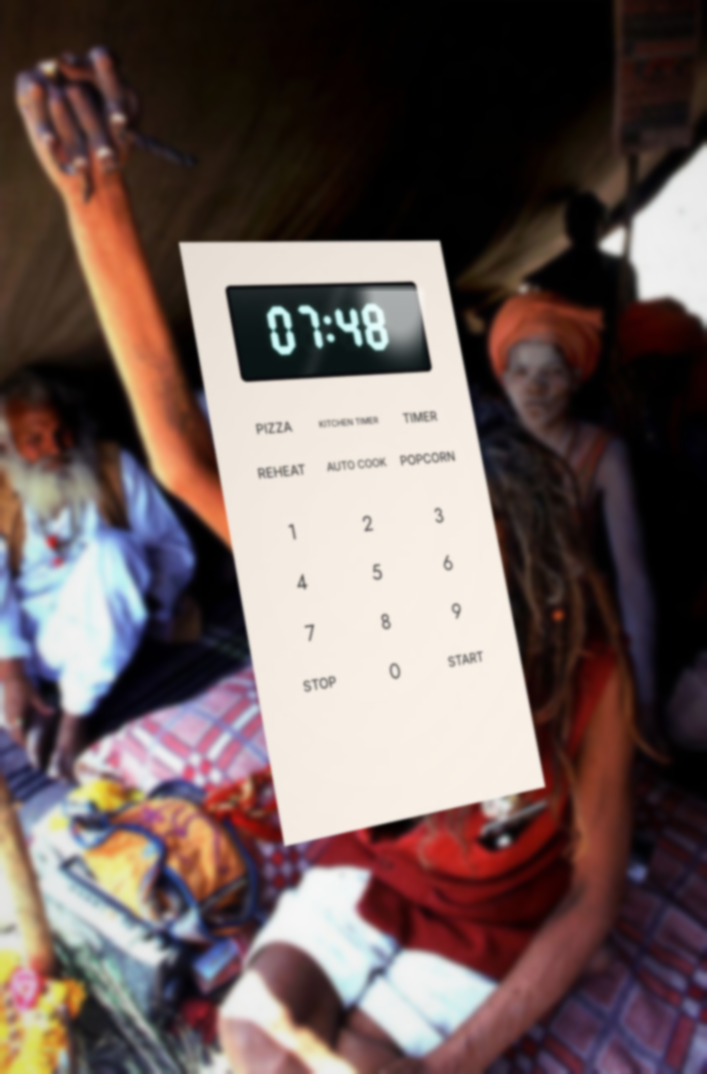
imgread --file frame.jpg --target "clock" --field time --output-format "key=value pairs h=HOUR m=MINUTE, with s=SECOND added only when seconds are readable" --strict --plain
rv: h=7 m=48
